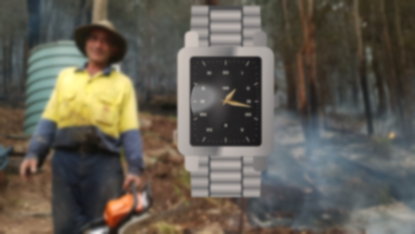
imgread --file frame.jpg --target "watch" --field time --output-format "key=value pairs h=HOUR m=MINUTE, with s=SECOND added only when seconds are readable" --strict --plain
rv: h=1 m=17
